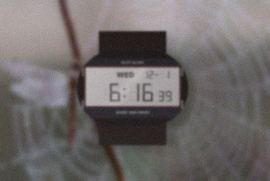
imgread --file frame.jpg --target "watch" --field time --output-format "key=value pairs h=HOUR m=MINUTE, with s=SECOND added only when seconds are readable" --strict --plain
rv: h=6 m=16
